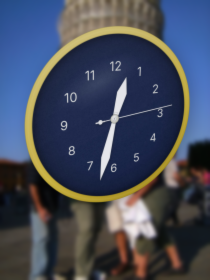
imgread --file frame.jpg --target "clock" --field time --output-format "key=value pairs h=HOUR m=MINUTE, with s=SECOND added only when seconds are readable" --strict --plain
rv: h=12 m=32 s=14
